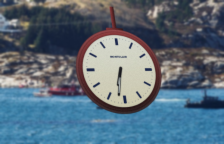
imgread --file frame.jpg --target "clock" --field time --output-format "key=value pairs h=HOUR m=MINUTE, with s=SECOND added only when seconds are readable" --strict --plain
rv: h=6 m=32
